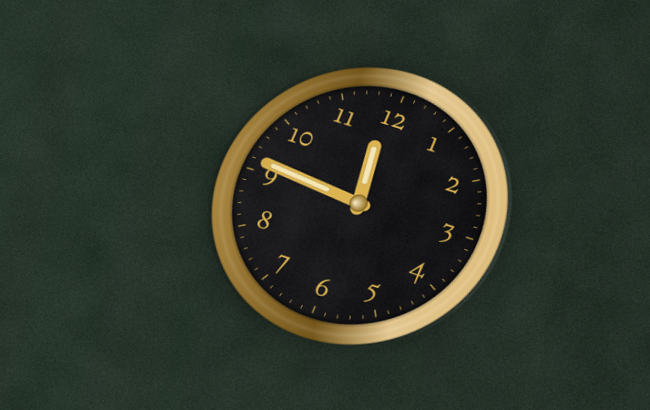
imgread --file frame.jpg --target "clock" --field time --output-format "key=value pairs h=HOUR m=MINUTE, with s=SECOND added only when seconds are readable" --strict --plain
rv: h=11 m=46
